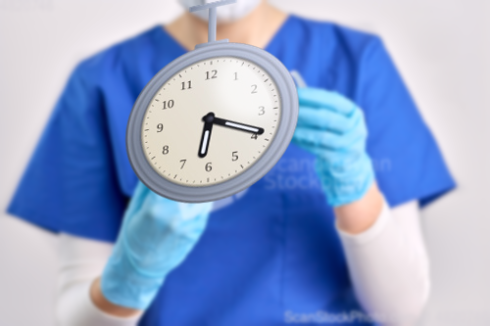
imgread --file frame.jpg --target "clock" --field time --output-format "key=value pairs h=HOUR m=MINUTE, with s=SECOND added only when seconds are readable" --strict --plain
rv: h=6 m=19
